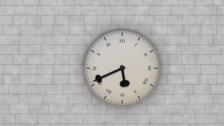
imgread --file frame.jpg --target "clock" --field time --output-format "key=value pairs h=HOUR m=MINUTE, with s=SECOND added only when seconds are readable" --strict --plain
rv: h=5 m=41
